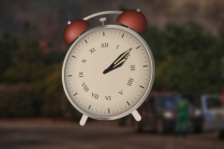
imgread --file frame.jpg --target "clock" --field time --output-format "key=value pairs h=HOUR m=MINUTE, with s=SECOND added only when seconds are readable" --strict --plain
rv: h=2 m=9
